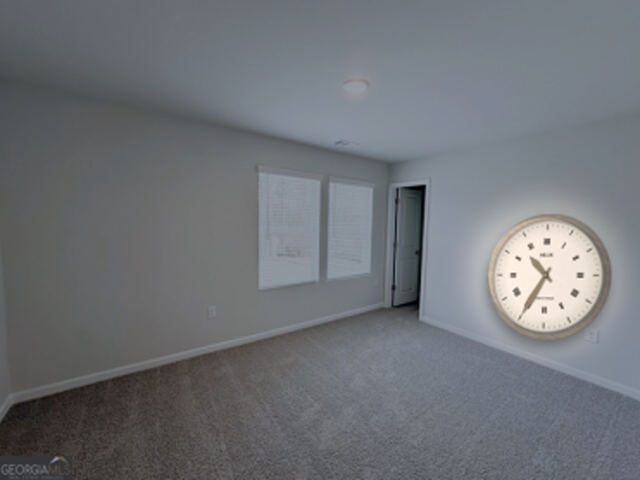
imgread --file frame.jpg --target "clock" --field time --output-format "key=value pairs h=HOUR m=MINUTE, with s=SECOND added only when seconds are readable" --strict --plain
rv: h=10 m=35
